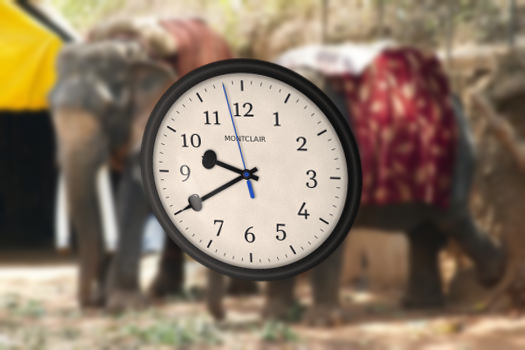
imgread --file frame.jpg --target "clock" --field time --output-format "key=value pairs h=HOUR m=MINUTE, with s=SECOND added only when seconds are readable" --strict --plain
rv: h=9 m=39 s=58
